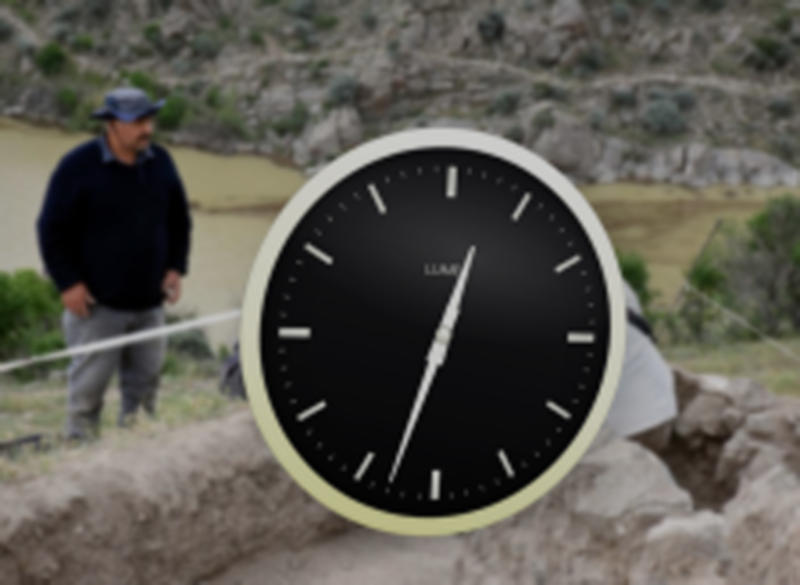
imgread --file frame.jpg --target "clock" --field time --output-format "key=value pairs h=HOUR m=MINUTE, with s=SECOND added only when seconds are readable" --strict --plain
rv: h=12 m=33
